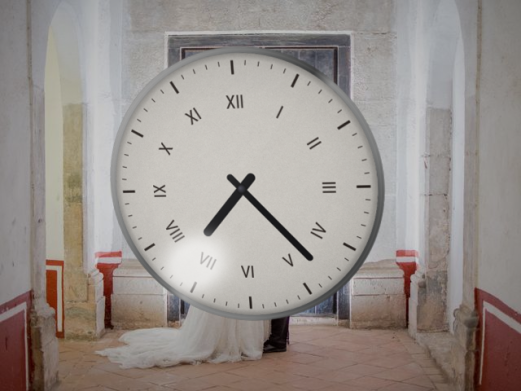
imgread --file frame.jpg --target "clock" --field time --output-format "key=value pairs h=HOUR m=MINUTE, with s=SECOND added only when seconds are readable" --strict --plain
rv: h=7 m=23
